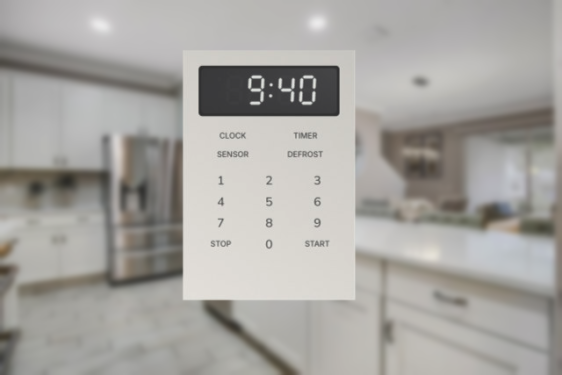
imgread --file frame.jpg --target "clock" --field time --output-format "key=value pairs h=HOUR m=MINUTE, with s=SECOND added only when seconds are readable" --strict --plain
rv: h=9 m=40
